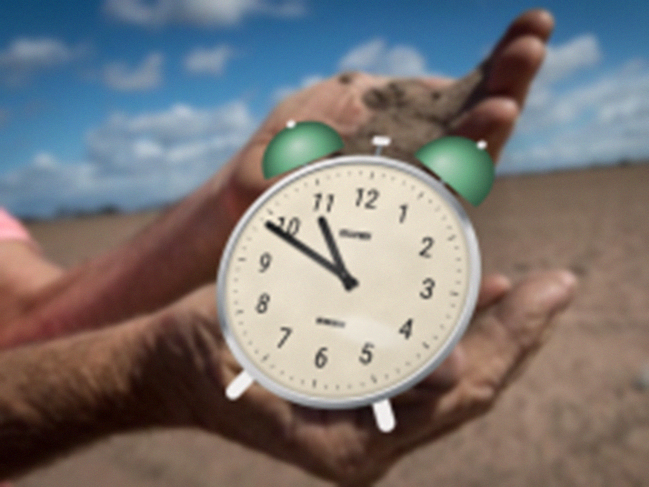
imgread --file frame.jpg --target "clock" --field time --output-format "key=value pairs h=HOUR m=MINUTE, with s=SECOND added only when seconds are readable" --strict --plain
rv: h=10 m=49
